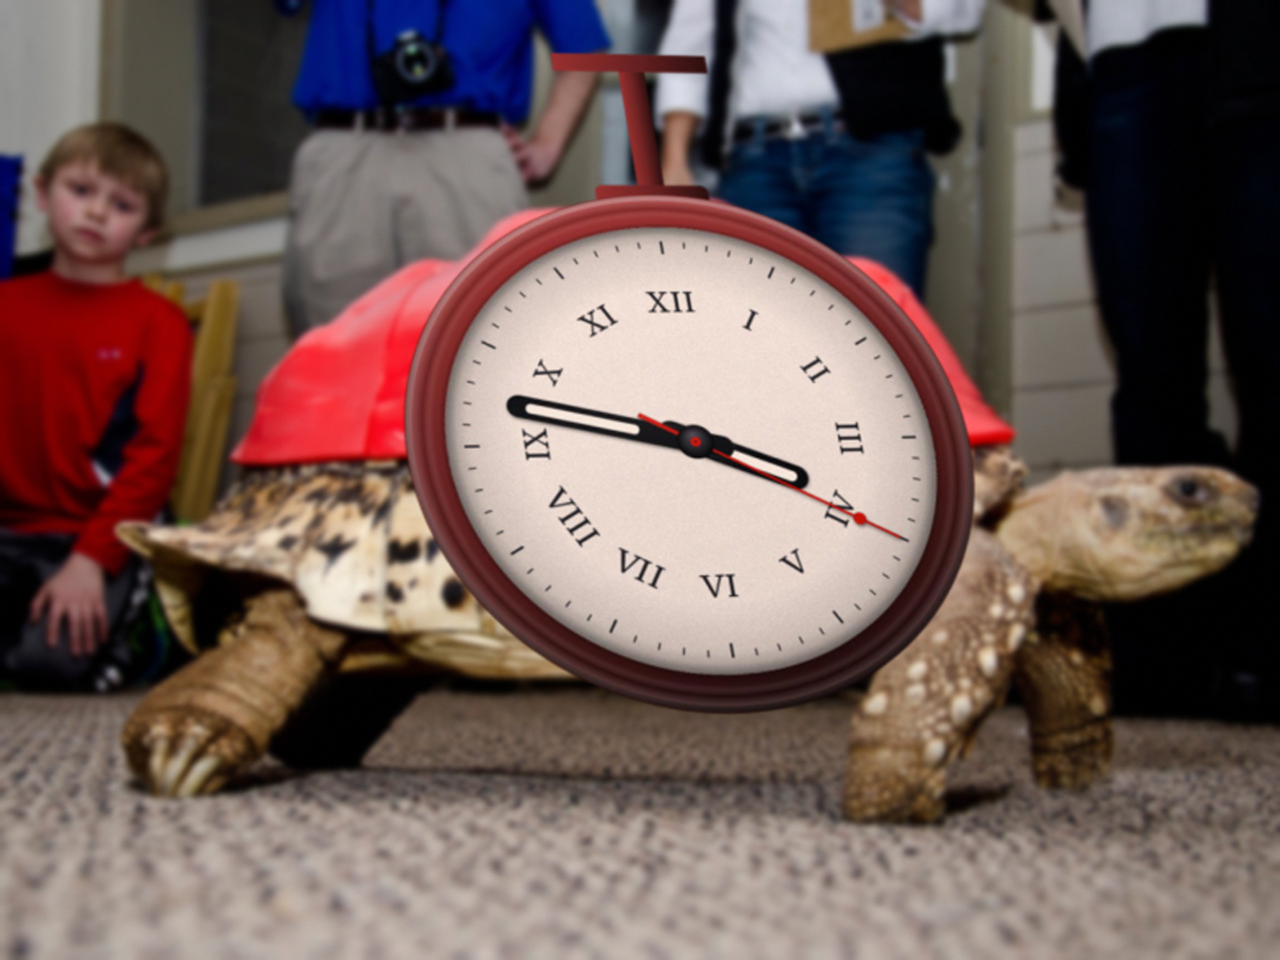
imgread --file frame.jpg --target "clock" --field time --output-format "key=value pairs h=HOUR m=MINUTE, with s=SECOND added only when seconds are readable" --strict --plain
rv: h=3 m=47 s=20
